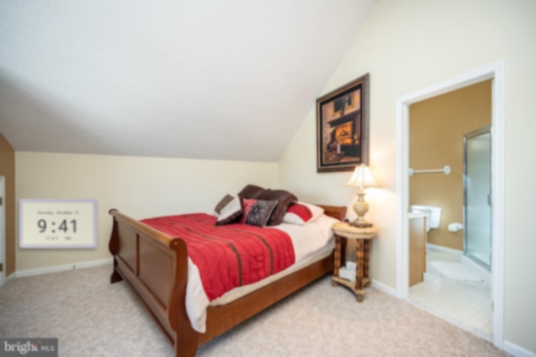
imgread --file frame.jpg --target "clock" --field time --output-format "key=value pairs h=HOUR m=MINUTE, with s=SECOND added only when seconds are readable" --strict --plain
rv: h=9 m=41
